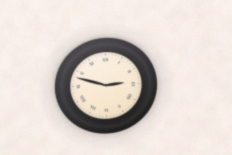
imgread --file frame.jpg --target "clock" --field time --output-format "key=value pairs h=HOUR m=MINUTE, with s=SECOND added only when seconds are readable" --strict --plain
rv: h=2 m=48
